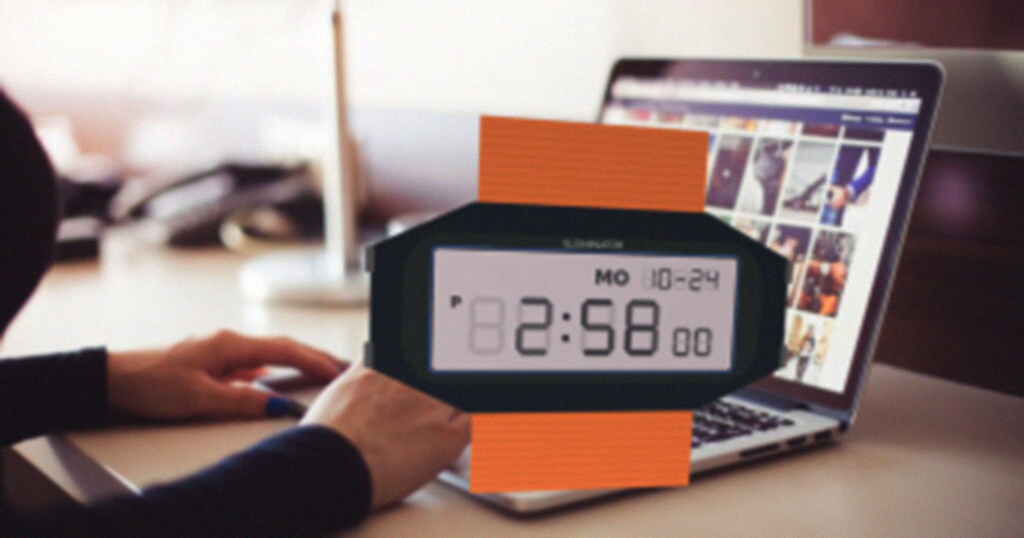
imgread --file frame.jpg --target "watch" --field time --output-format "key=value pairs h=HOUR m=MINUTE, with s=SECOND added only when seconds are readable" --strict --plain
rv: h=2 m=58 s=0
